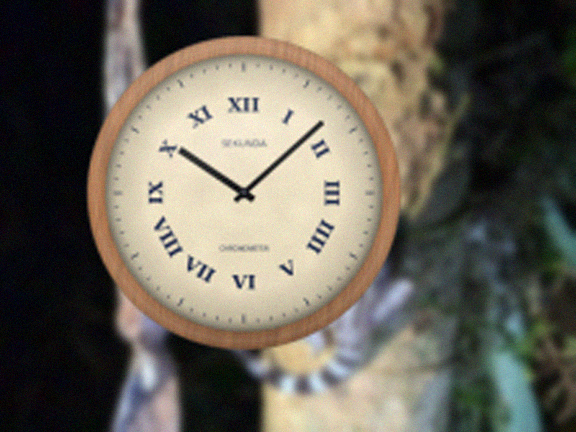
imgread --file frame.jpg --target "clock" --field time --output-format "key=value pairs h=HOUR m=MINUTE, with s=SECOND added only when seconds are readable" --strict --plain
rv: h=10 m=8
